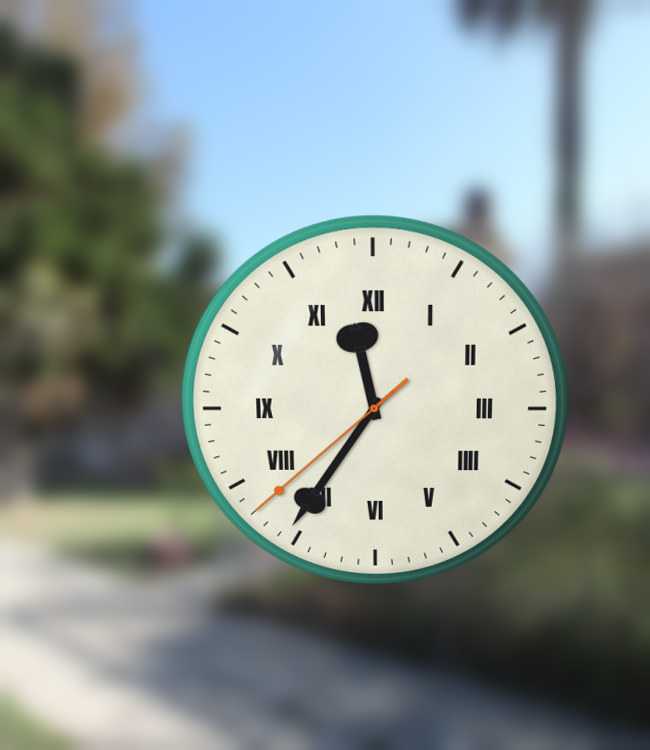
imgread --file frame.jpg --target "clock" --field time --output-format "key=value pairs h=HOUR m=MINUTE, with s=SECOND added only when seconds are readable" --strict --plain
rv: h=11 m=35 s=38
